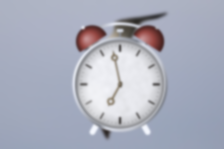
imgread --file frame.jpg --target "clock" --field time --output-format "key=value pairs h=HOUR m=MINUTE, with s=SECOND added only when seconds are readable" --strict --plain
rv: h=6 m=58
